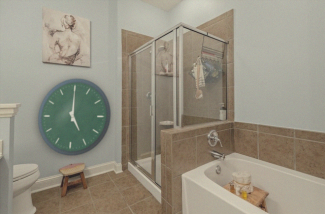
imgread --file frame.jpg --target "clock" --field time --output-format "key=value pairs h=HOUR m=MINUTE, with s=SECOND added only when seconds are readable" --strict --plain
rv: h=5 m=0
